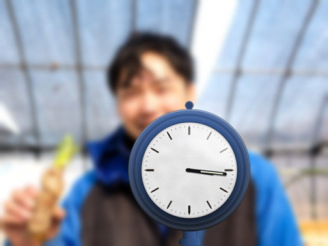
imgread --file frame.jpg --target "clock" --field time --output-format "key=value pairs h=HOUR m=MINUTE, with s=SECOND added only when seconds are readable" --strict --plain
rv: h=3 m=16
